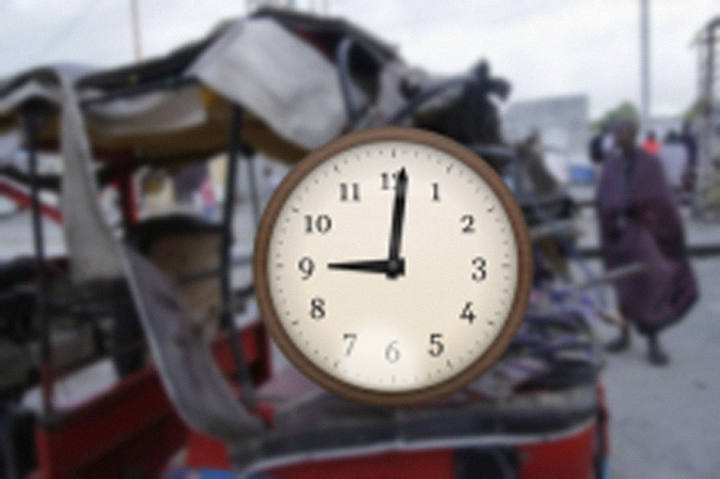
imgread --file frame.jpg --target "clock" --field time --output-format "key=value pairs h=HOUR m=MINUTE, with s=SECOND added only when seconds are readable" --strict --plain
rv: h=9 m=1
